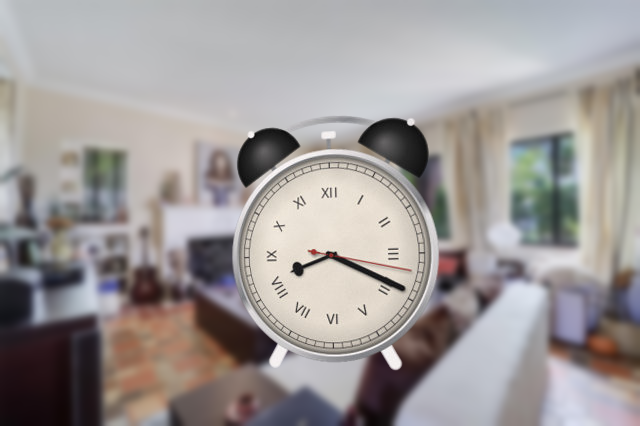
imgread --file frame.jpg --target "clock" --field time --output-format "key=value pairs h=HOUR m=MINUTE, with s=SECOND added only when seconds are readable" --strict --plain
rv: h=8 m=19 s=17
